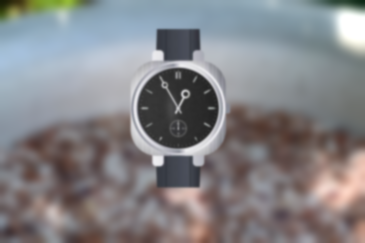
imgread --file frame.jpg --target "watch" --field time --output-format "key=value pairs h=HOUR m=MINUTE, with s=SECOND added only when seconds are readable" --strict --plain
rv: h=12 m=55
